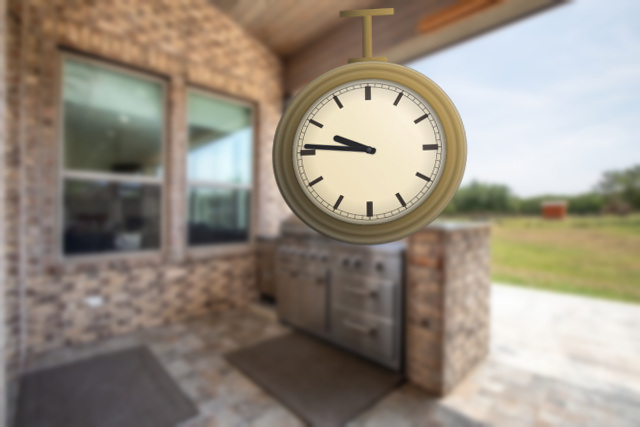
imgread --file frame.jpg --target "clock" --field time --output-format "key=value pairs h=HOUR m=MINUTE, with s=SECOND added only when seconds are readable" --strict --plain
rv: h=9 m=46
